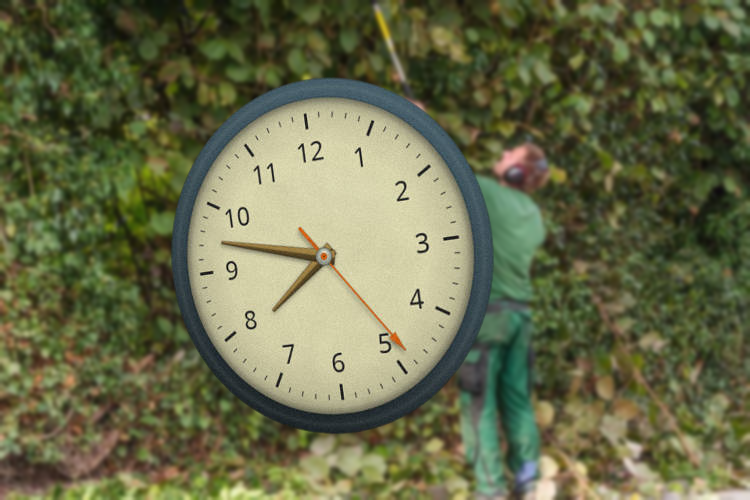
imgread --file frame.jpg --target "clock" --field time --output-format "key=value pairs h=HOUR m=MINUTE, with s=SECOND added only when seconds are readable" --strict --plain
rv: h=7 m=47 s=24
